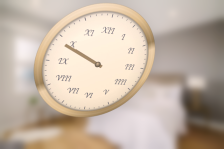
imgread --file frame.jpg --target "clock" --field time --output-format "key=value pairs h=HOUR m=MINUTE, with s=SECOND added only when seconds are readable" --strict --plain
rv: h=9 m=49
